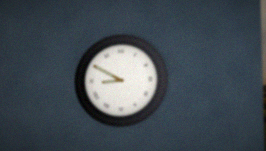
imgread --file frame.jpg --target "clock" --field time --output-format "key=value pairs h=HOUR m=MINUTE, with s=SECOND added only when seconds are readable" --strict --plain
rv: h=8 m=50
